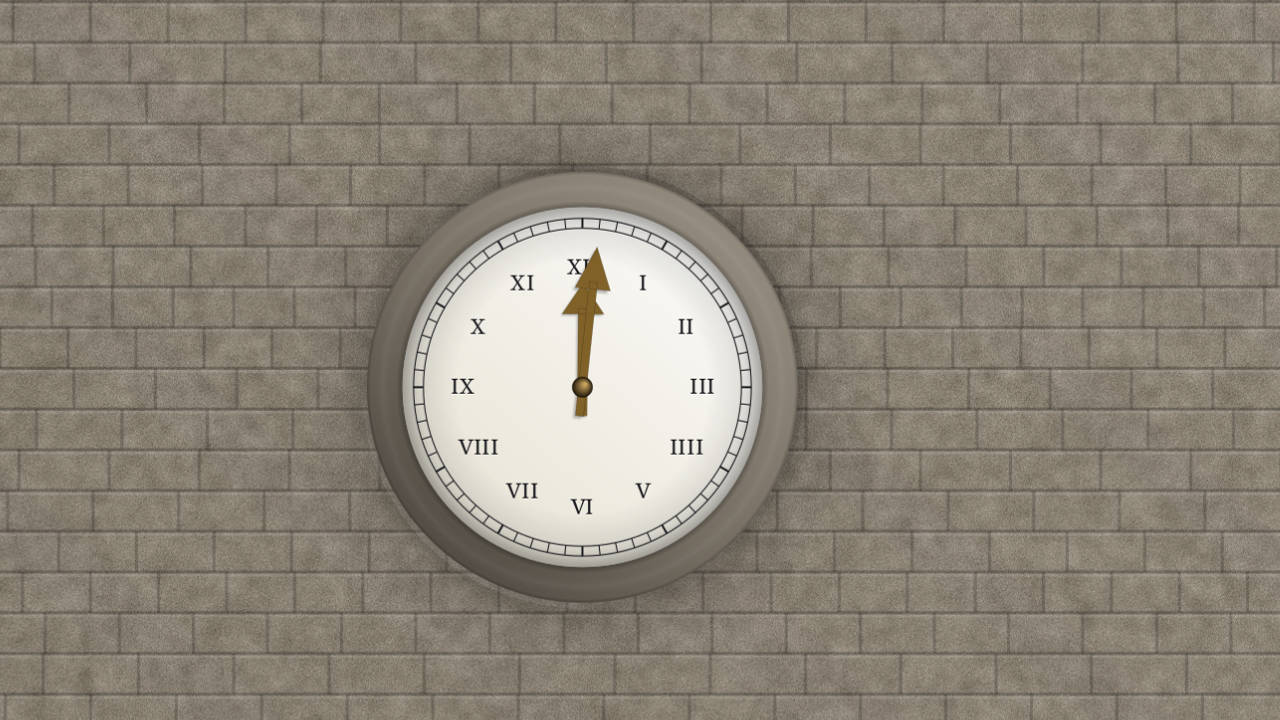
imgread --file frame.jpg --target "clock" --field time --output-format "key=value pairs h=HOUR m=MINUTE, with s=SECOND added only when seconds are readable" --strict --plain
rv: h=12 m=1
